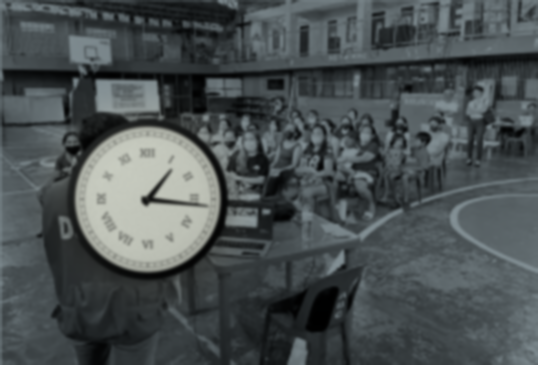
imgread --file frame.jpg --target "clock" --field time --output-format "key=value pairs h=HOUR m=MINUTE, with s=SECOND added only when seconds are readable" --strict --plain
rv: h=1 m=16
